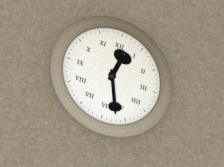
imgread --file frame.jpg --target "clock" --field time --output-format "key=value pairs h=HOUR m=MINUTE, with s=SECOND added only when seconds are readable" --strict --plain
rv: h=12 m=27
